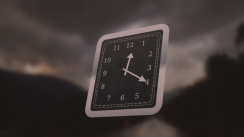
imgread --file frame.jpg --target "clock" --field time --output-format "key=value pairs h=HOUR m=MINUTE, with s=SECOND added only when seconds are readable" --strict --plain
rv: h=12 m=20
